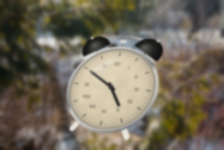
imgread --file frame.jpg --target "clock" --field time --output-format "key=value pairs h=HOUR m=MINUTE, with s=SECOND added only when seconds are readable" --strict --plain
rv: h=4 m=50
